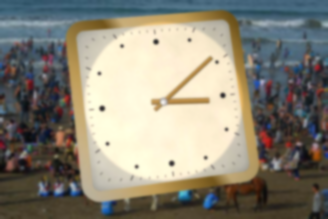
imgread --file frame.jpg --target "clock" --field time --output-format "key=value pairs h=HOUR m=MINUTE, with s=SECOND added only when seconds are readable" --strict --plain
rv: h=3 m=9
